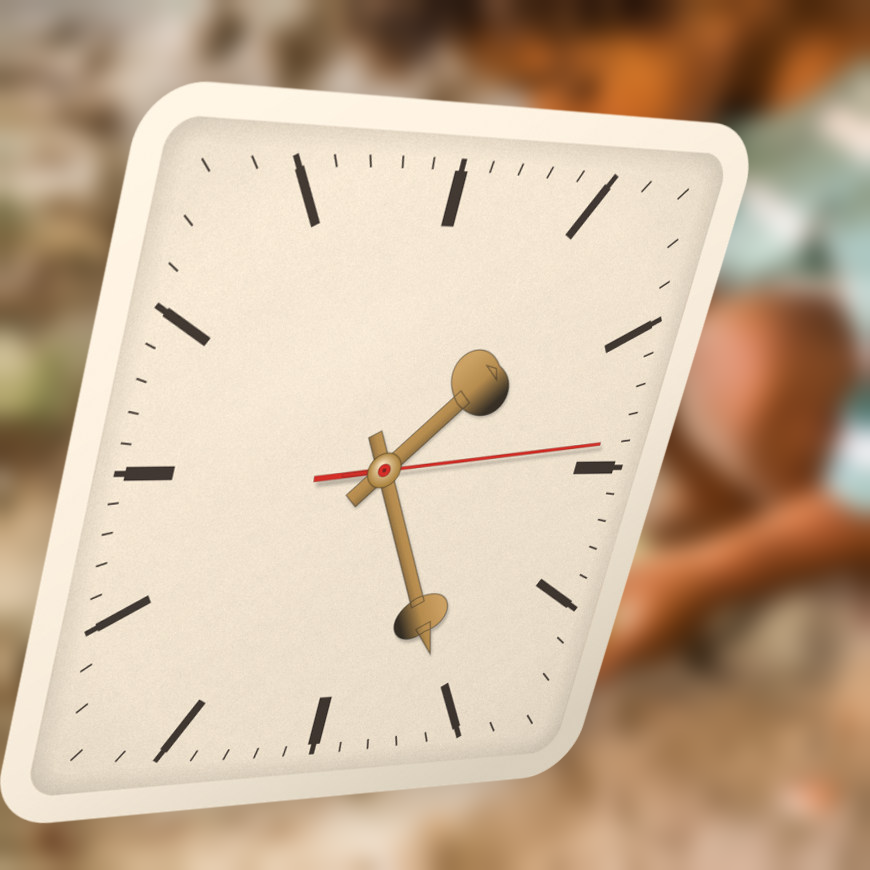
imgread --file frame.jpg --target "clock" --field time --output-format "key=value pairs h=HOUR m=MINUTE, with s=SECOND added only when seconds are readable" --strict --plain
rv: h=1 m=25 s=14
